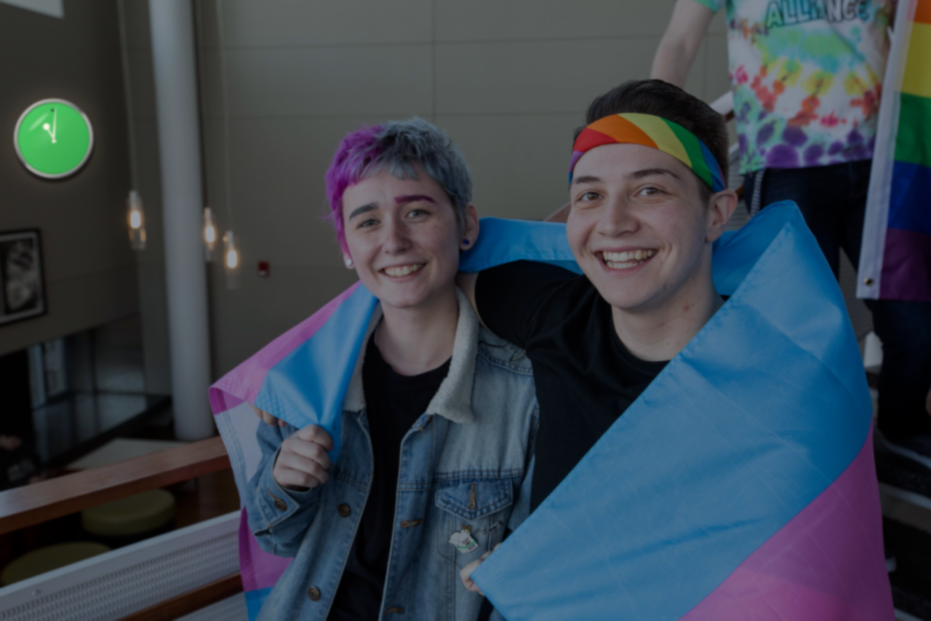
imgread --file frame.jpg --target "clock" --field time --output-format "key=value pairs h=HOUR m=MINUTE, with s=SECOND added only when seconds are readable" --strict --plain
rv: h=11 m=1
